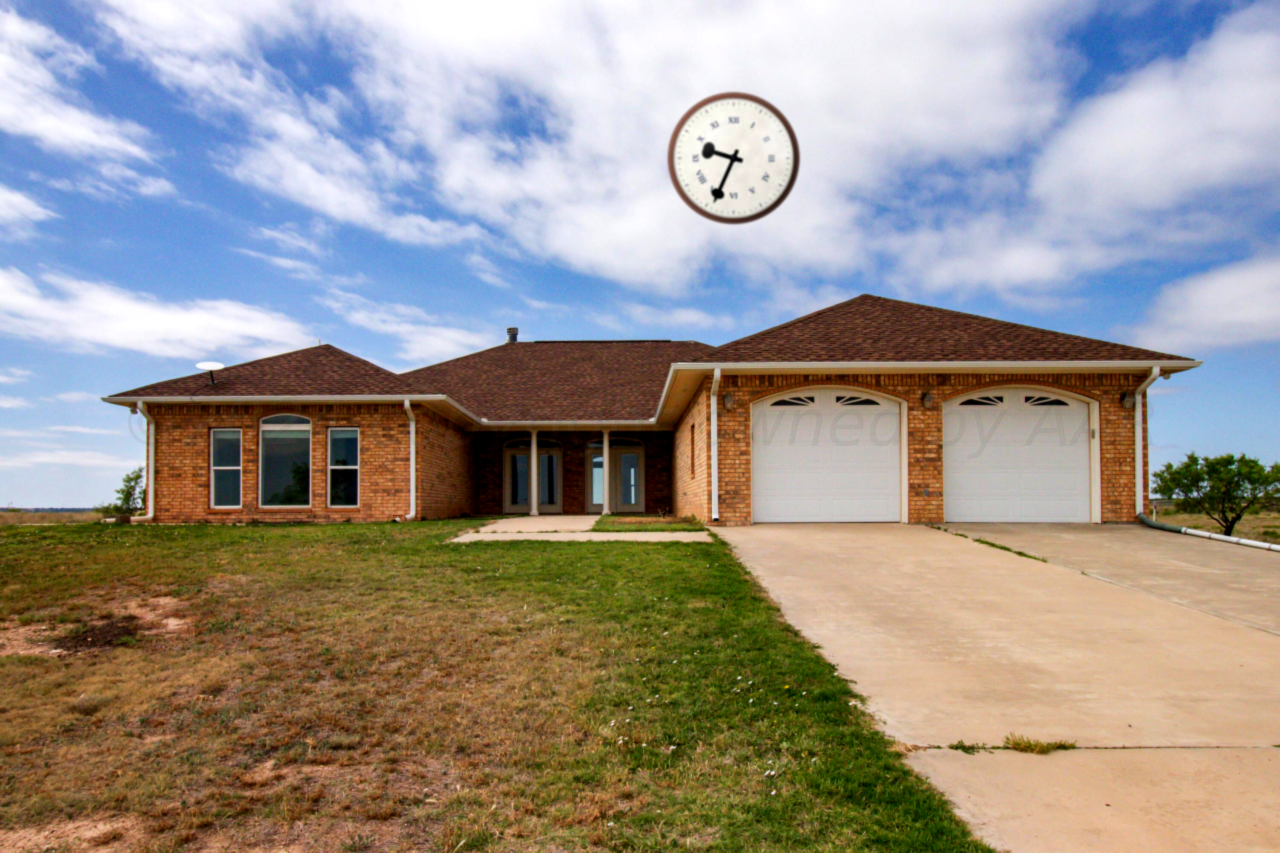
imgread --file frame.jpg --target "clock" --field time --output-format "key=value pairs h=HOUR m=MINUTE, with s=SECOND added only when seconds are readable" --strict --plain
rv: h=9 m=34
